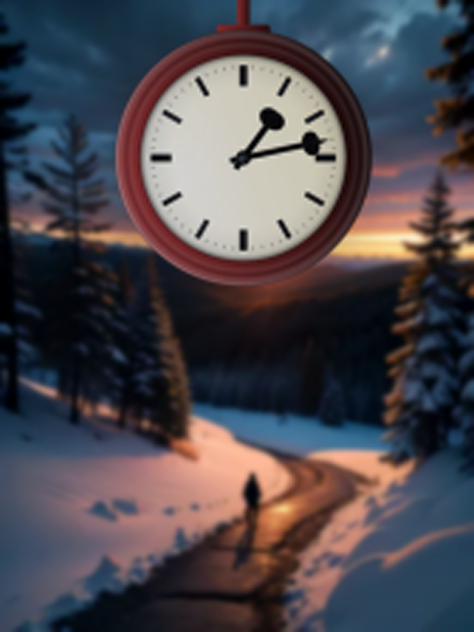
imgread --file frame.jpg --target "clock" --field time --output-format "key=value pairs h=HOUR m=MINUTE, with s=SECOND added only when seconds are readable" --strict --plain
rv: h=1 m=13
